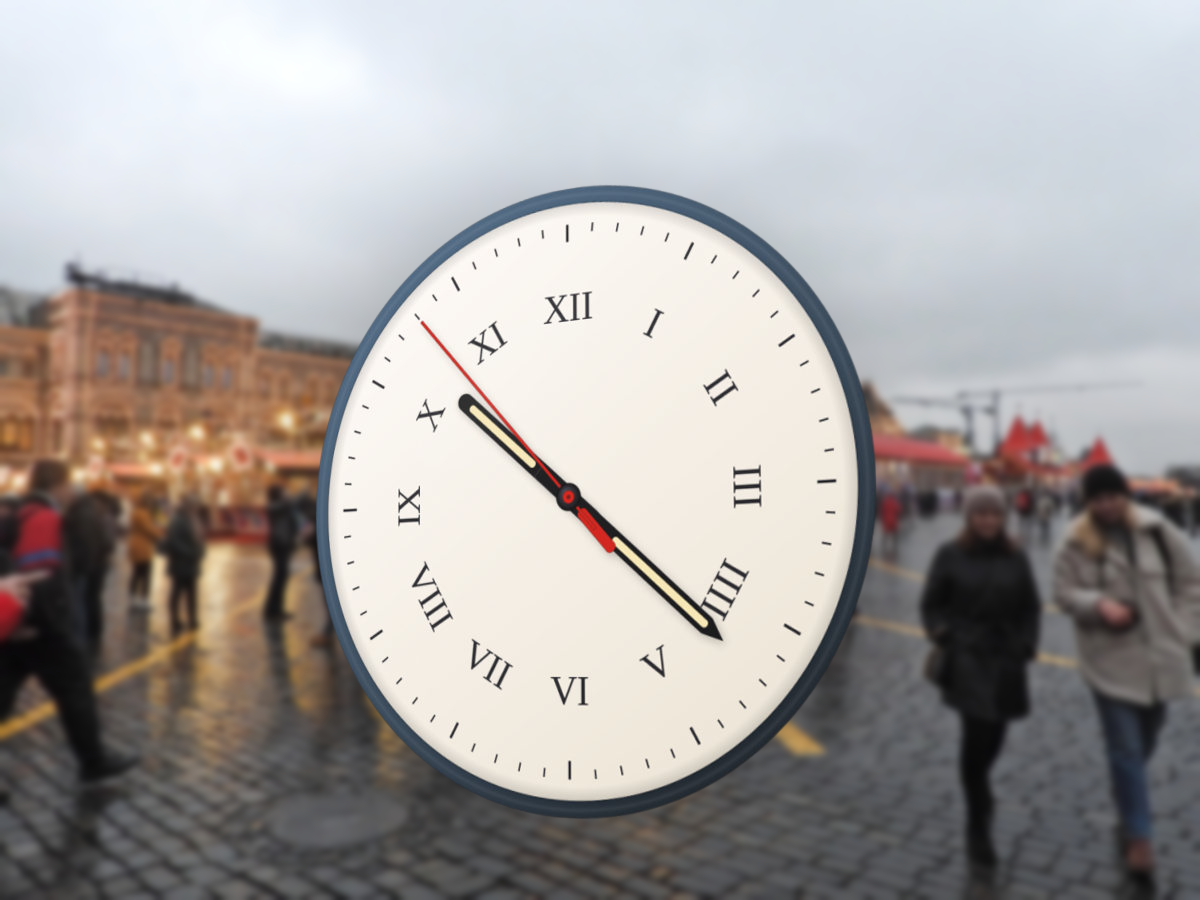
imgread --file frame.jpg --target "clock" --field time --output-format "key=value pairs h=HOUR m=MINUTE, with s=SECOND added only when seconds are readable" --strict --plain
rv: h=10 m=21 s=53
